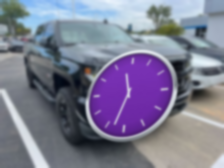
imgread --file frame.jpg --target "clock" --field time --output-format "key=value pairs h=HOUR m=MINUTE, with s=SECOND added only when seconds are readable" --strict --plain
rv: h=11 m=33
